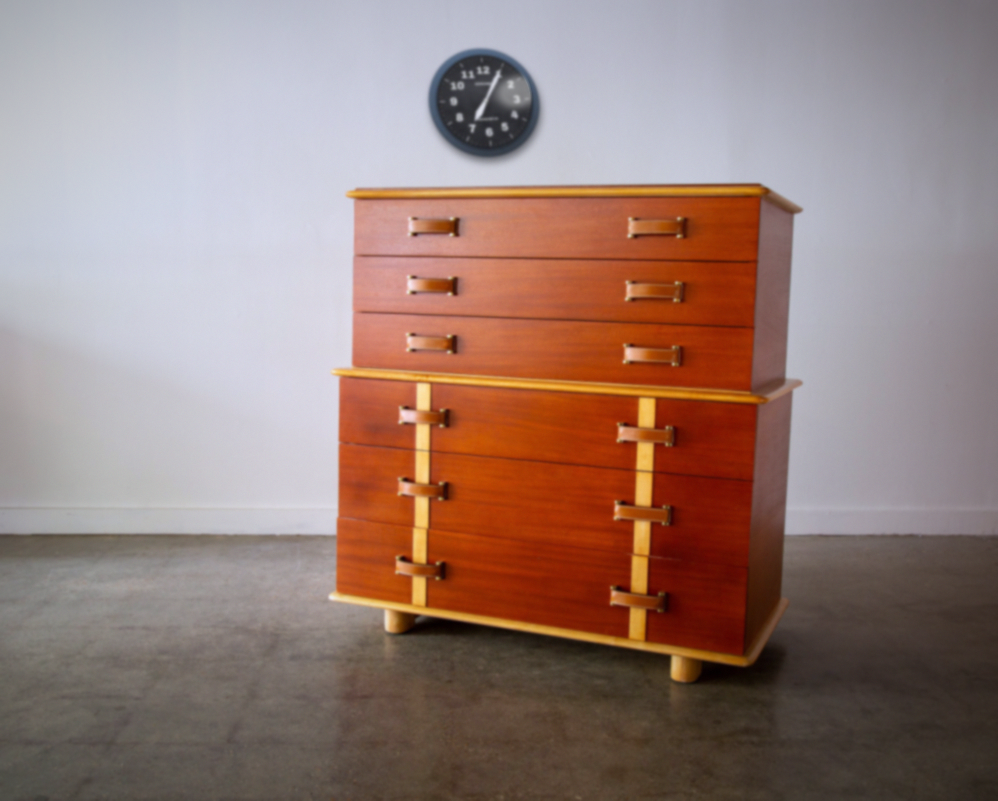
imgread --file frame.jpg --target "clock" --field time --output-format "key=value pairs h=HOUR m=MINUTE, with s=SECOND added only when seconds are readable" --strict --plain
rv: h=7 m=5
